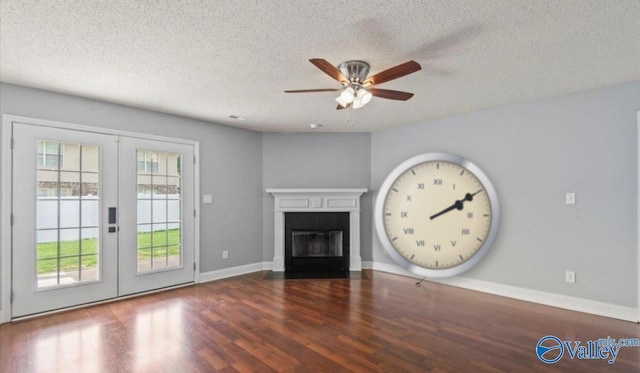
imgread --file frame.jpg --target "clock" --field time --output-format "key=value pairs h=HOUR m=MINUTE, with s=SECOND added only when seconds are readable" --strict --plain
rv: h=2 m=10
